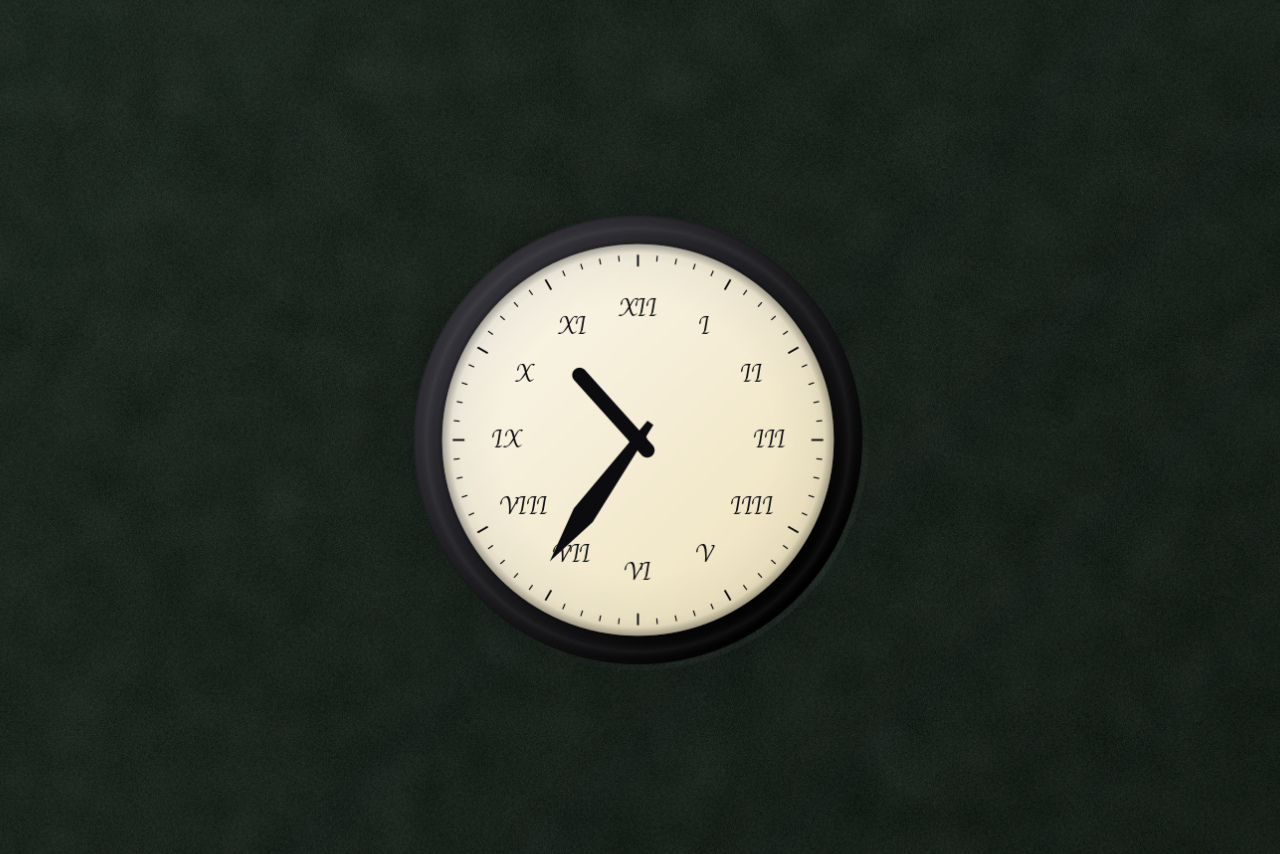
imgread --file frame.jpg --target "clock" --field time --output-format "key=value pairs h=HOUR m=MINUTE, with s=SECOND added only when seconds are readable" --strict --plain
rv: h=10 m=36
